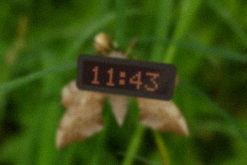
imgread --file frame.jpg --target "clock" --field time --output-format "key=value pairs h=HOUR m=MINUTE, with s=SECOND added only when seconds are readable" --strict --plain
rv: h=11 m=43
